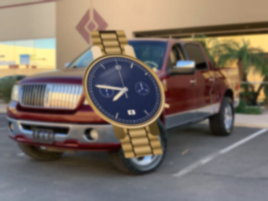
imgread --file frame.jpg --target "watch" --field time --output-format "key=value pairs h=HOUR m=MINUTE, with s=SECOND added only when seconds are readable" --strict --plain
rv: h=7 m=47
